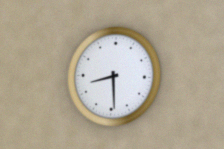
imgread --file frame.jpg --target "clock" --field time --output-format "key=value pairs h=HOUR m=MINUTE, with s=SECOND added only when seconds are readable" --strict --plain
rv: h=8 m=29
